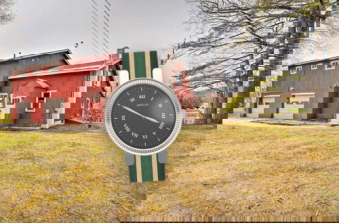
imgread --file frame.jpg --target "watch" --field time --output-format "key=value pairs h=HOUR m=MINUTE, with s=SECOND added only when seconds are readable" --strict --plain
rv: h=3 m=50
